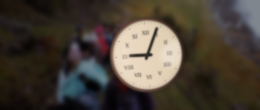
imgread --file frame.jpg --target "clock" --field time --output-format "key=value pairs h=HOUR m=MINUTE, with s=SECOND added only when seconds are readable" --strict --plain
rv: h=9 m=4
